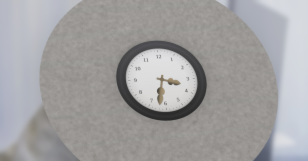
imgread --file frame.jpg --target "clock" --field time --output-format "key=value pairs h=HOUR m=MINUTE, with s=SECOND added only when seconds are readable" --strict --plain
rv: h=3 m=32
